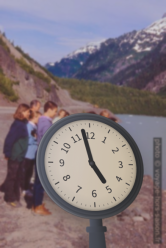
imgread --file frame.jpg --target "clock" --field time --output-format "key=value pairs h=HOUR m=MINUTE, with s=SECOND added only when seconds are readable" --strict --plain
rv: h=4 m=58
